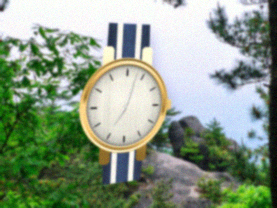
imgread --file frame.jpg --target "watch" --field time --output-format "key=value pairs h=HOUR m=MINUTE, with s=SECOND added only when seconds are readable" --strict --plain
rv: h=7 m=3
